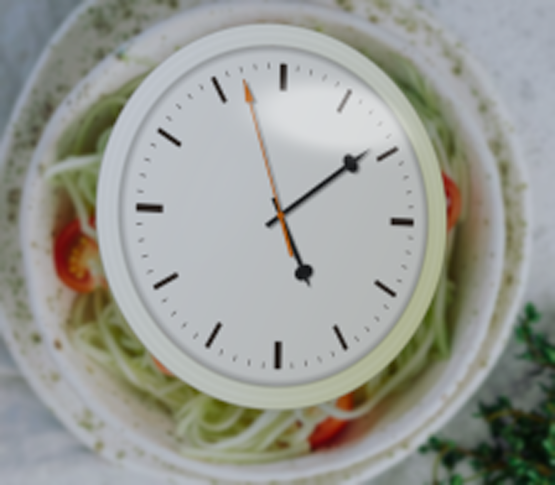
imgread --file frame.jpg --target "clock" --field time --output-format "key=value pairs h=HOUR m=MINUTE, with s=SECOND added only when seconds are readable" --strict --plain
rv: h=5 m=8 s=57
